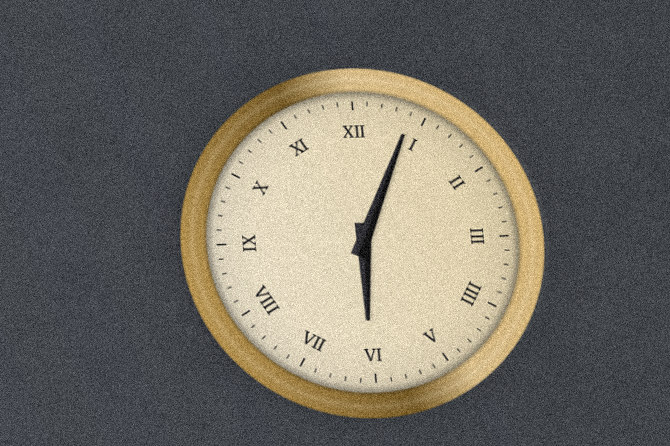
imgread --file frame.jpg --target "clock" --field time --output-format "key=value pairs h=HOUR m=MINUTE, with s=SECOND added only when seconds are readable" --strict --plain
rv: h=6 m=4
